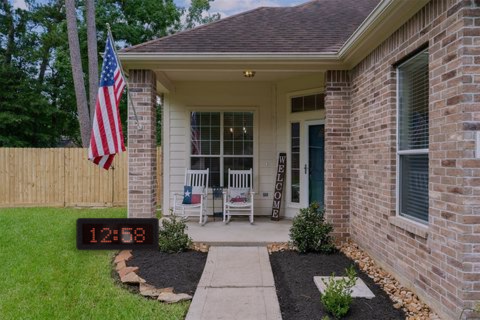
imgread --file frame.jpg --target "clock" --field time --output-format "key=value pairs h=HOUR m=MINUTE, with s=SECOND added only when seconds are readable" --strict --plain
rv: h=12 m=58
